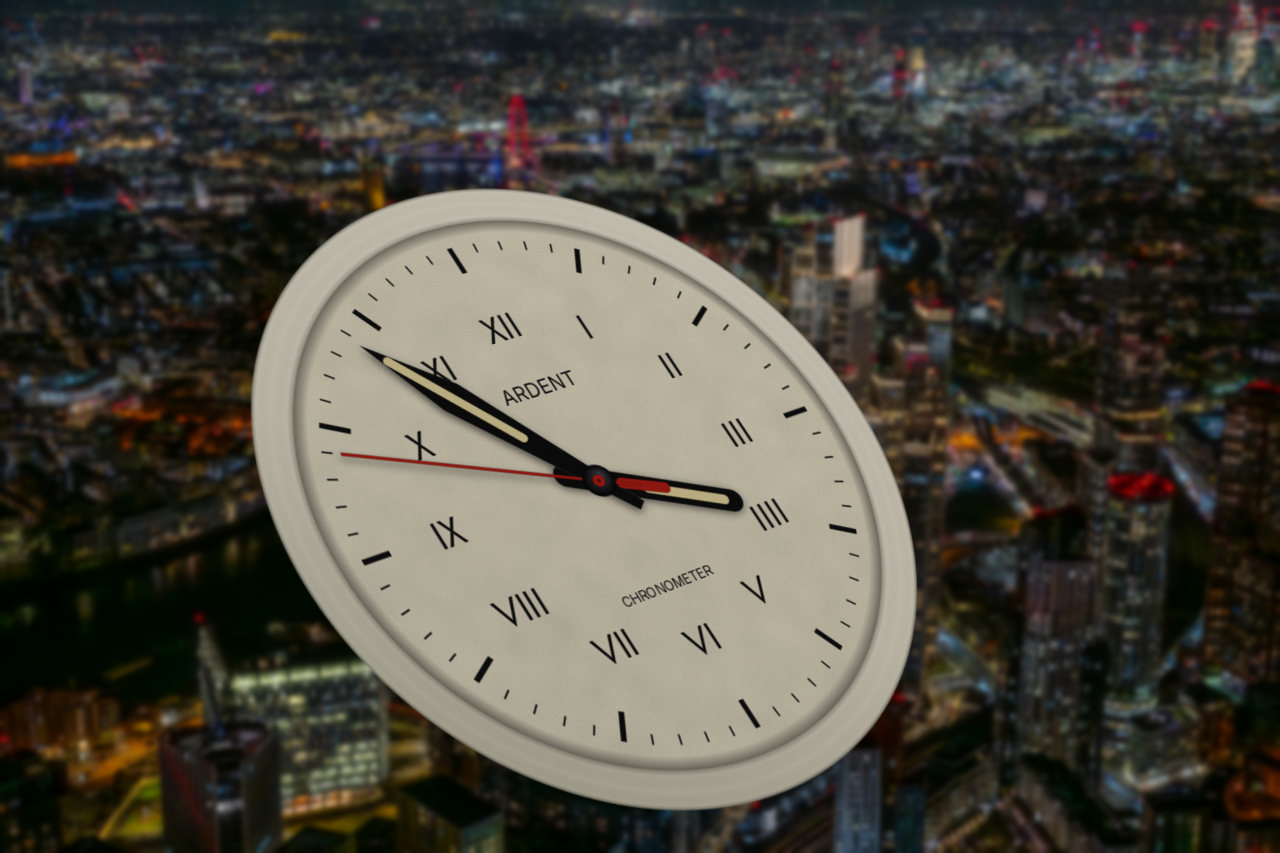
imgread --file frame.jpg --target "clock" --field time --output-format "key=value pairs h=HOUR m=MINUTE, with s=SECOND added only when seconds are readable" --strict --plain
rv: h=3 m=53 s=49
